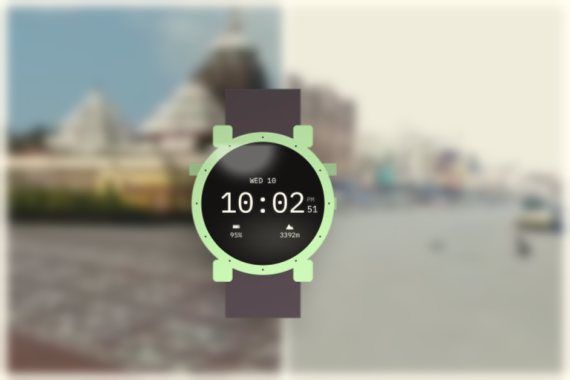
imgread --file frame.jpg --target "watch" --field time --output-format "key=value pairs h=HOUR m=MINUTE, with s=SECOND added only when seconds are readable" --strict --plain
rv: h=10 m=2 s=51
